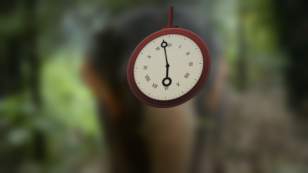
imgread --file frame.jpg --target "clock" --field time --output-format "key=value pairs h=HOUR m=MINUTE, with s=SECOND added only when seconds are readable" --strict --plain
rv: h=5 m=58
